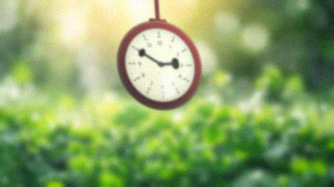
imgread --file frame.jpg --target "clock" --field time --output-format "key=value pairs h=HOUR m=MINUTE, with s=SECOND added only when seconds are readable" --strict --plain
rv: h=2 m=50
